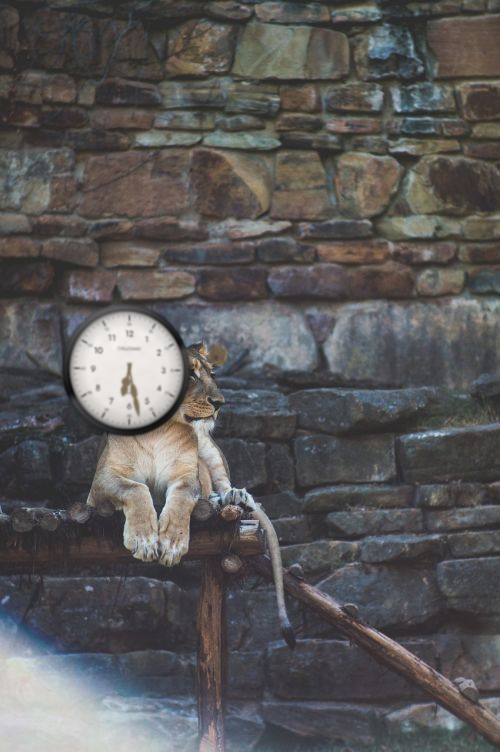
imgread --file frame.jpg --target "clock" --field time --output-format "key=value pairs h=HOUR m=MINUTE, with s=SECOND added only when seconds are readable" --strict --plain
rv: h=6 m=28
